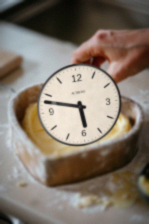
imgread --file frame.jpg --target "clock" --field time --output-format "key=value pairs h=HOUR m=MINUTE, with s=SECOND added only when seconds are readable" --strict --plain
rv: h=5 m=48
